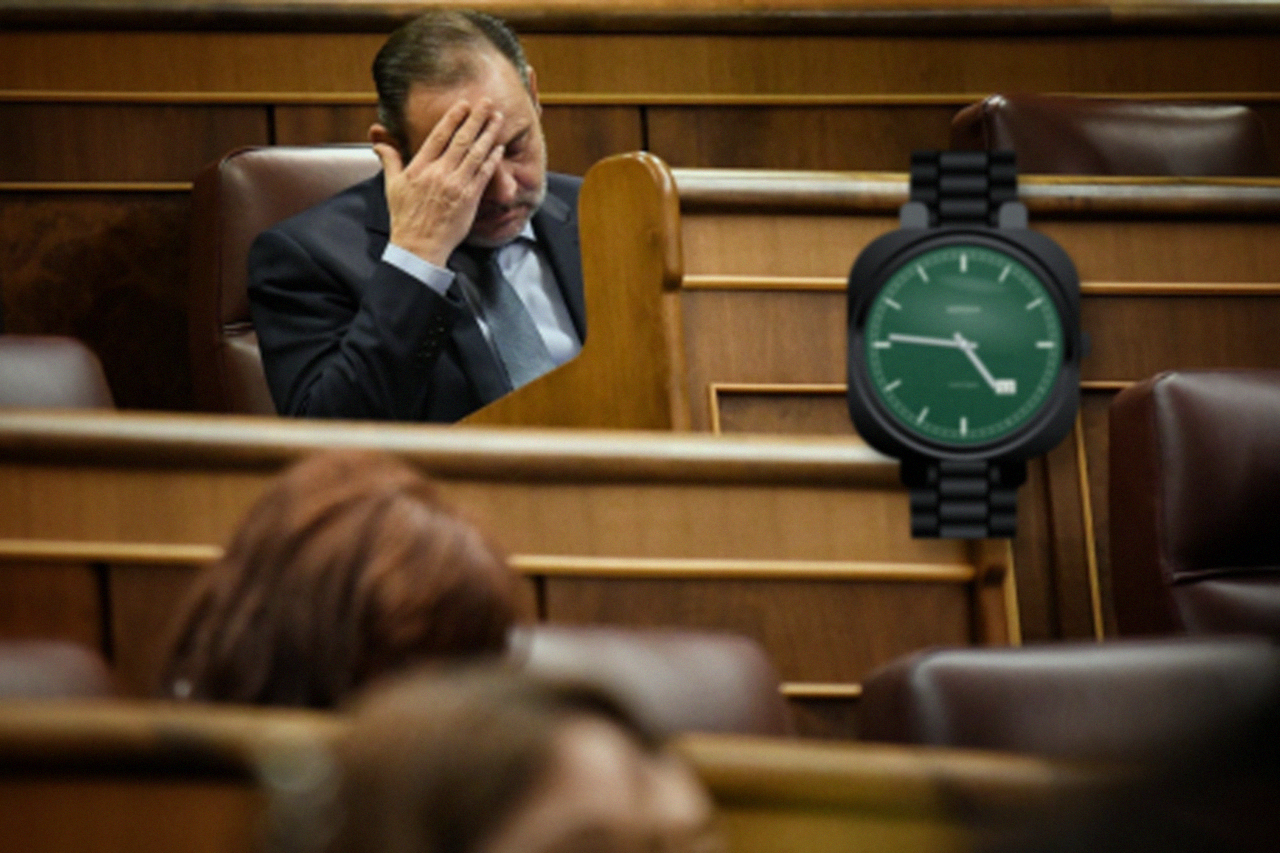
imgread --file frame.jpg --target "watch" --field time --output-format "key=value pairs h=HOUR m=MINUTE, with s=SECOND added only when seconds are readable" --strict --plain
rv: h=4 m=46
